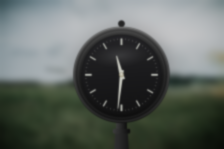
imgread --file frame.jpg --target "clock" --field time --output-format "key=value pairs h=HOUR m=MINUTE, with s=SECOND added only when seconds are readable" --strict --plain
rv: h=11 m=31
